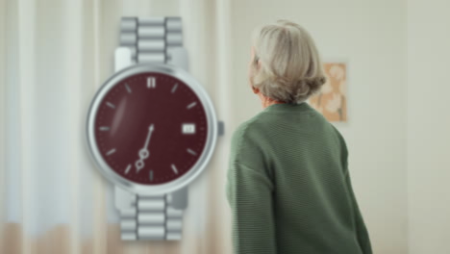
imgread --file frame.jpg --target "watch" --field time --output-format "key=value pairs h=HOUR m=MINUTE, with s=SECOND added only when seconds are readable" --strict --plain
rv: h=6 m=33
